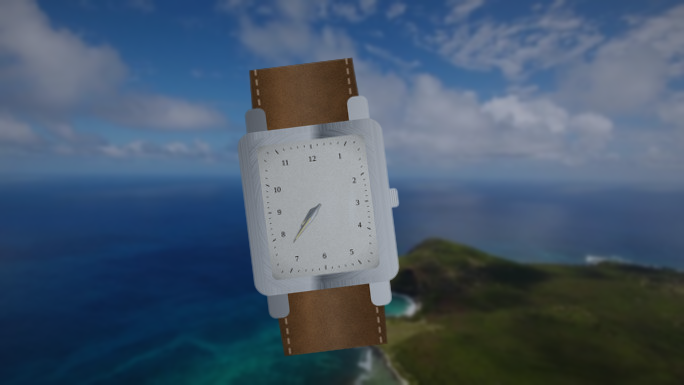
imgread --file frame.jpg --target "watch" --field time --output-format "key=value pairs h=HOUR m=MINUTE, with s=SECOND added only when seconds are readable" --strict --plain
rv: h=7 m=37
